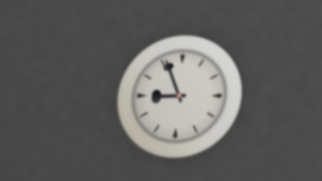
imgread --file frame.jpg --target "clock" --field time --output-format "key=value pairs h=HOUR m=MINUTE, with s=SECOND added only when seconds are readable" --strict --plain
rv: h=8 m=56
